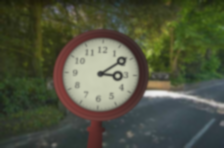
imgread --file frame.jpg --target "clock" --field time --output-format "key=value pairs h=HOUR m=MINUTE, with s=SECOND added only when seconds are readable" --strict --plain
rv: h=3 m=9
